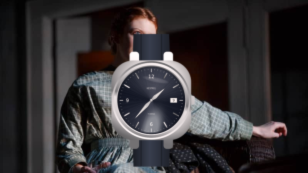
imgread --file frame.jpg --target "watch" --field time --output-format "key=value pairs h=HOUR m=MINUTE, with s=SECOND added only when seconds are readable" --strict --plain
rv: h=1 m=37
